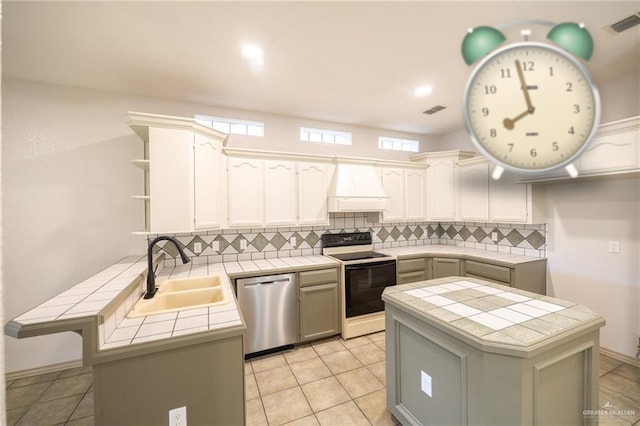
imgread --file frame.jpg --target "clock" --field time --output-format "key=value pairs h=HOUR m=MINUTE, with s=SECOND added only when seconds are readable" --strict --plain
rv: h=7 m=58
